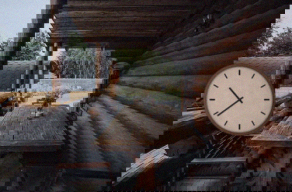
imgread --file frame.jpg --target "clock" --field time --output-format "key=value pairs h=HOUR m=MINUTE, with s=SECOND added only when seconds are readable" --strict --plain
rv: h=10 m=39
